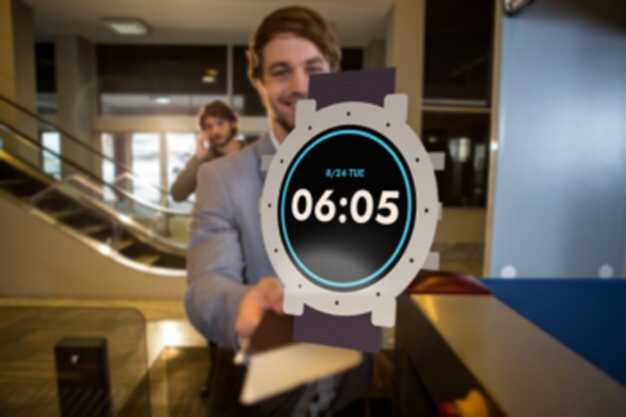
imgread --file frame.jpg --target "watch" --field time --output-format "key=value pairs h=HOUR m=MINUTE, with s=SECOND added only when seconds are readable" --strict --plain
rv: h=6 m=5
